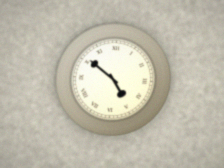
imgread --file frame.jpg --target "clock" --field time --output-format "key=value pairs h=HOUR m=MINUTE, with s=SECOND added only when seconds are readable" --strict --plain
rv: h=4 m=51
